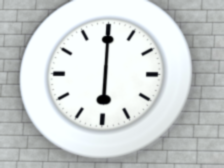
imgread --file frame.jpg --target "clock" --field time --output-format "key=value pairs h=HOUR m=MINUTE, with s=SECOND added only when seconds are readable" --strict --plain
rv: h=6 m=0
